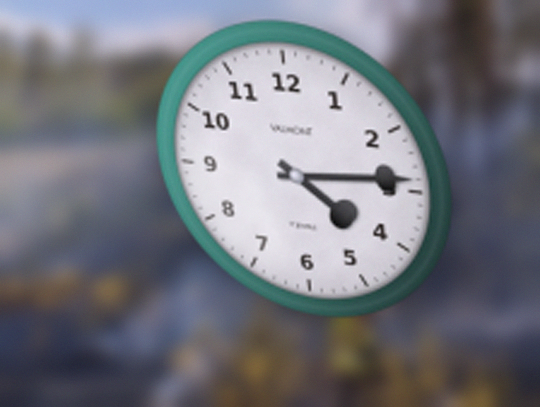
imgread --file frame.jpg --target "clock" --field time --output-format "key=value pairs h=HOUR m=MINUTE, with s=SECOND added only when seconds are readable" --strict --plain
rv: h=4 m=14
